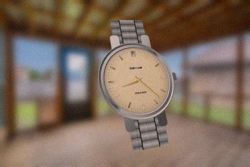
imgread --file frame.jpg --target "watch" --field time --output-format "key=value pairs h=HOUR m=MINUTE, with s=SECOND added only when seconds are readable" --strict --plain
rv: h=8 m=23
